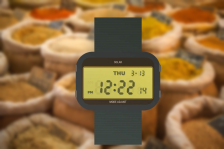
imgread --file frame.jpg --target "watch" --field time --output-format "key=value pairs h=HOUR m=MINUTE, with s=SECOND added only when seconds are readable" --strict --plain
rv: h=12 m=22 s=14
